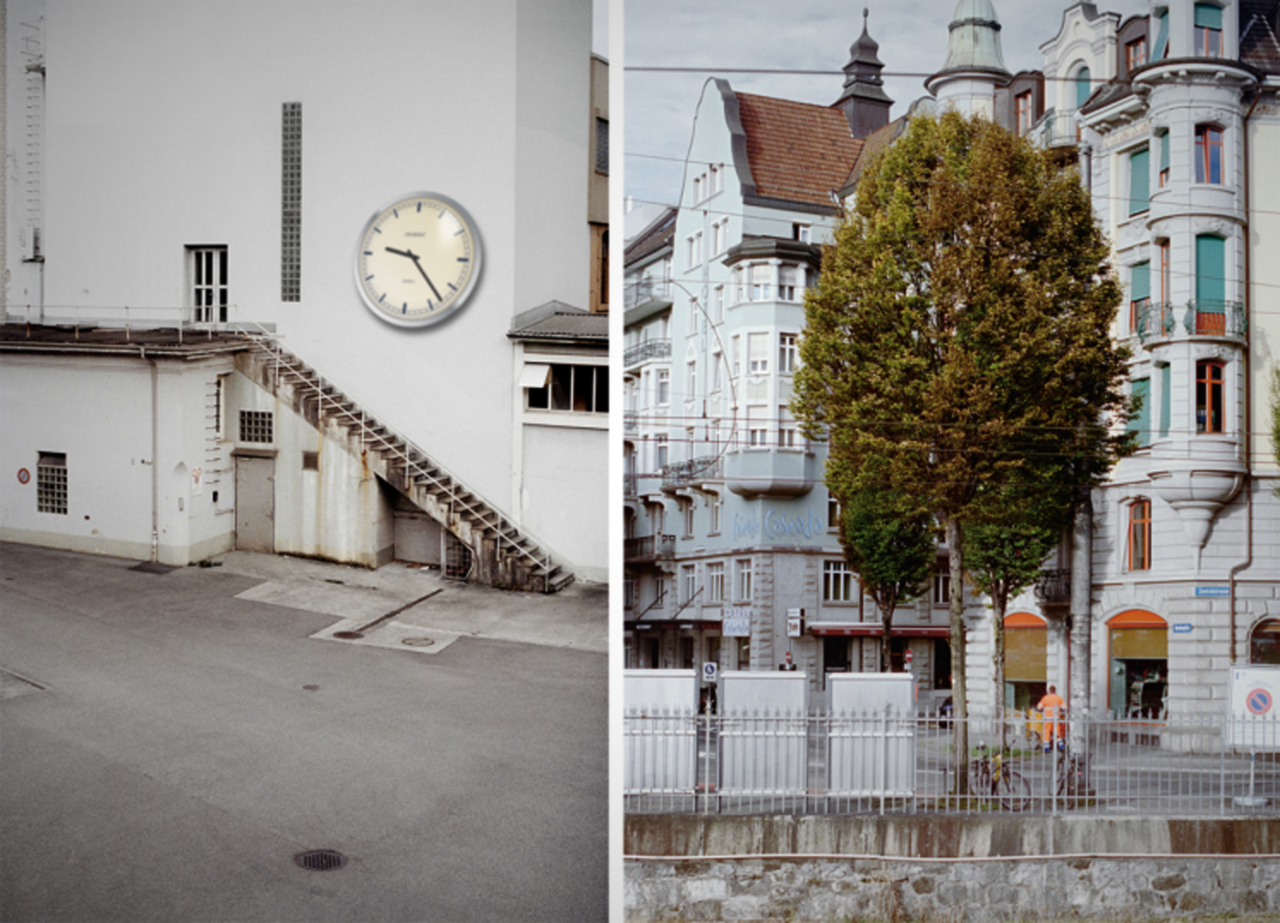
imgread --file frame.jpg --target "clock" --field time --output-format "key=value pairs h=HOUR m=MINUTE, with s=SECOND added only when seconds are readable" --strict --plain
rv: h=9 m=23
